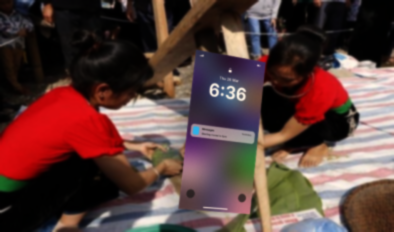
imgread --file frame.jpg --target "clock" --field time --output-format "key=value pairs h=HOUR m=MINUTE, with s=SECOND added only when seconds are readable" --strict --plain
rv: h=6 m=36
